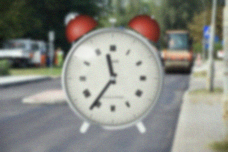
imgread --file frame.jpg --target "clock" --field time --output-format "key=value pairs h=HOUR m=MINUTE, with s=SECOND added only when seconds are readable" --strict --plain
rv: h=11 m=36
